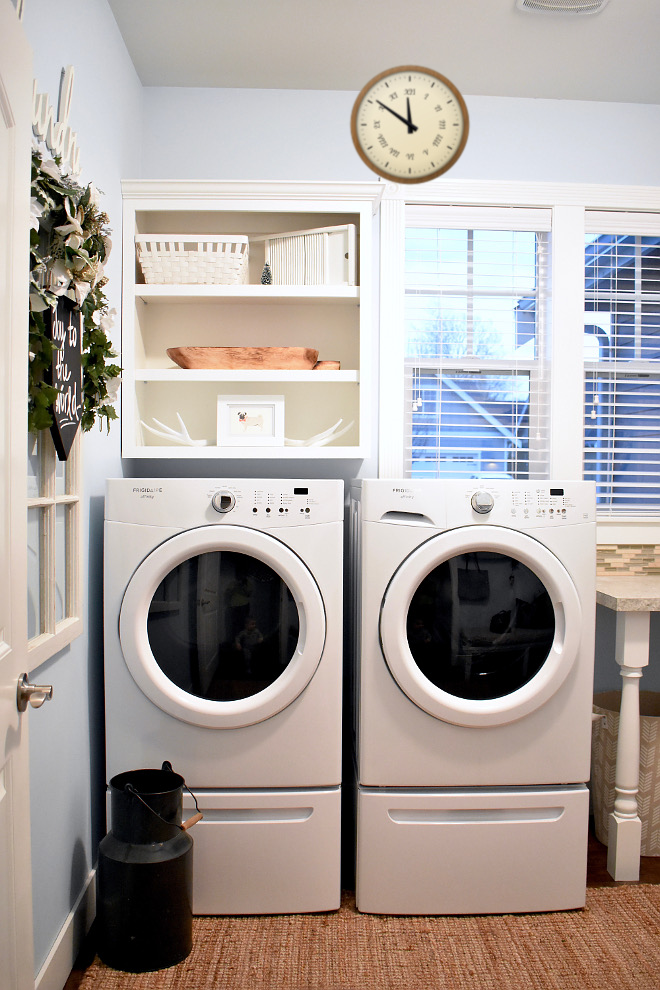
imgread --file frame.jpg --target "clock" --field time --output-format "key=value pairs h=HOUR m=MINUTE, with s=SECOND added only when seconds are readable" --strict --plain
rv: h=11 m=51
